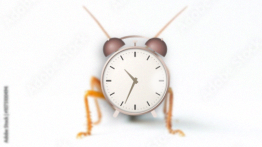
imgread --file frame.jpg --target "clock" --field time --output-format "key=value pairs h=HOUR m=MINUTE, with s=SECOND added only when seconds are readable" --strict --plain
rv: h=10 m=34
